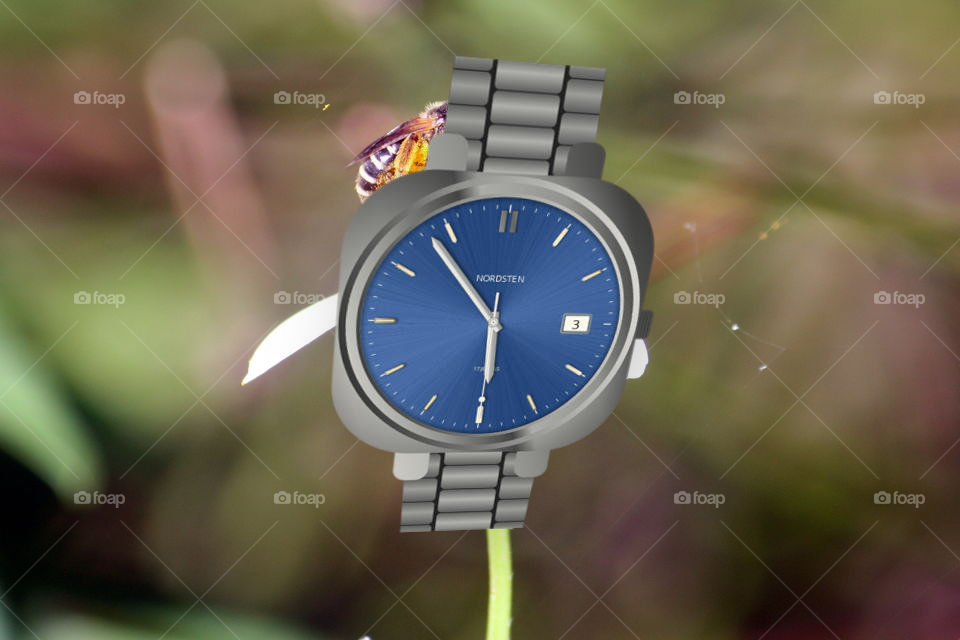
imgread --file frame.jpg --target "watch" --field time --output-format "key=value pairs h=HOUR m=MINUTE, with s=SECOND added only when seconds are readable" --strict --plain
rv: h=5 m=53 s=30
